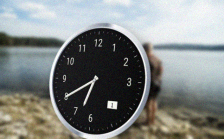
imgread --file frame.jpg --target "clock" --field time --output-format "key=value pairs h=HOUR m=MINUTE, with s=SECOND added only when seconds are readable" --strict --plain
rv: h=6 m=40
